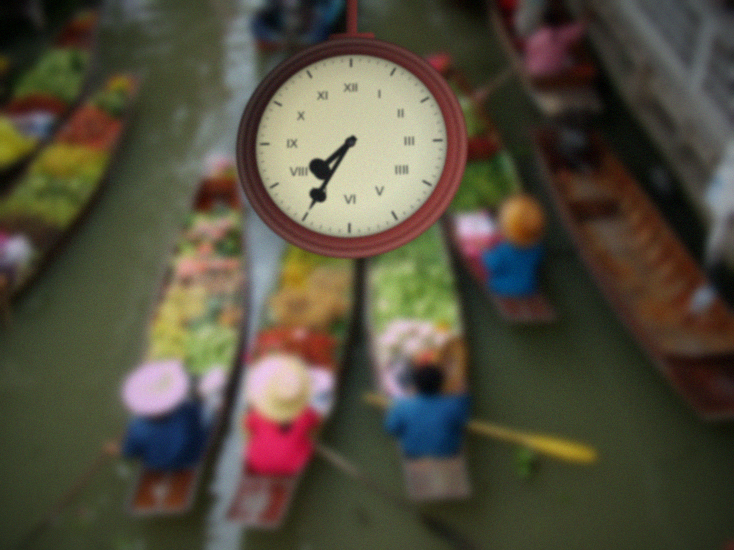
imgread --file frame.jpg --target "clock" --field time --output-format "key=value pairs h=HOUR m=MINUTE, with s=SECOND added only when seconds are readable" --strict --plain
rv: h=7 m=35
